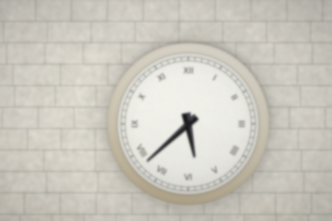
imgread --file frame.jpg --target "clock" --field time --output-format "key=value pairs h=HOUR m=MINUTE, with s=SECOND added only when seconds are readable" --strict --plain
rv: h=5 m=38
